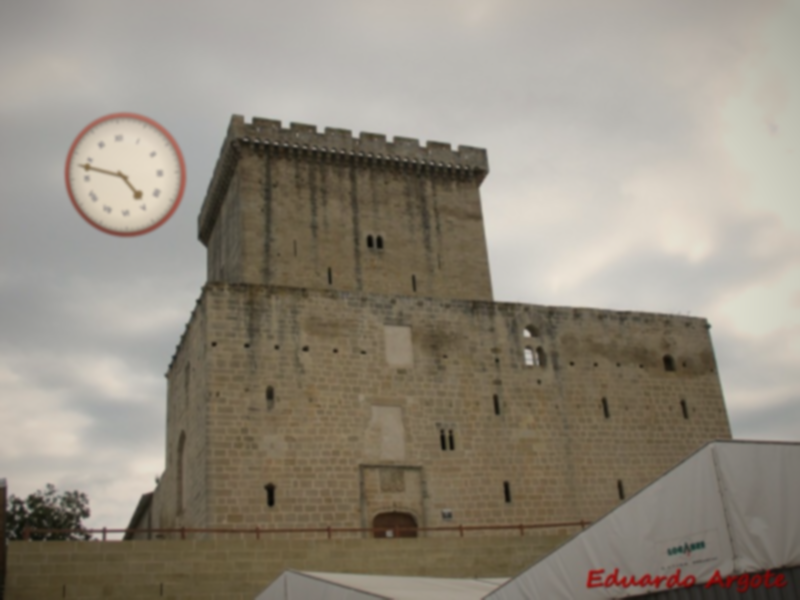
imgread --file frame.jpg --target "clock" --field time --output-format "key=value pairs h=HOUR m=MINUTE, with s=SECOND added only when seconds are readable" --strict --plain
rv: h=4 m=48
